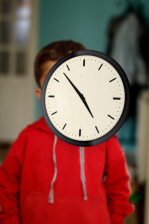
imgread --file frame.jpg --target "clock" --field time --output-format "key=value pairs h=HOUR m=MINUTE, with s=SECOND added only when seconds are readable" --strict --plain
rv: h=4 m=53
